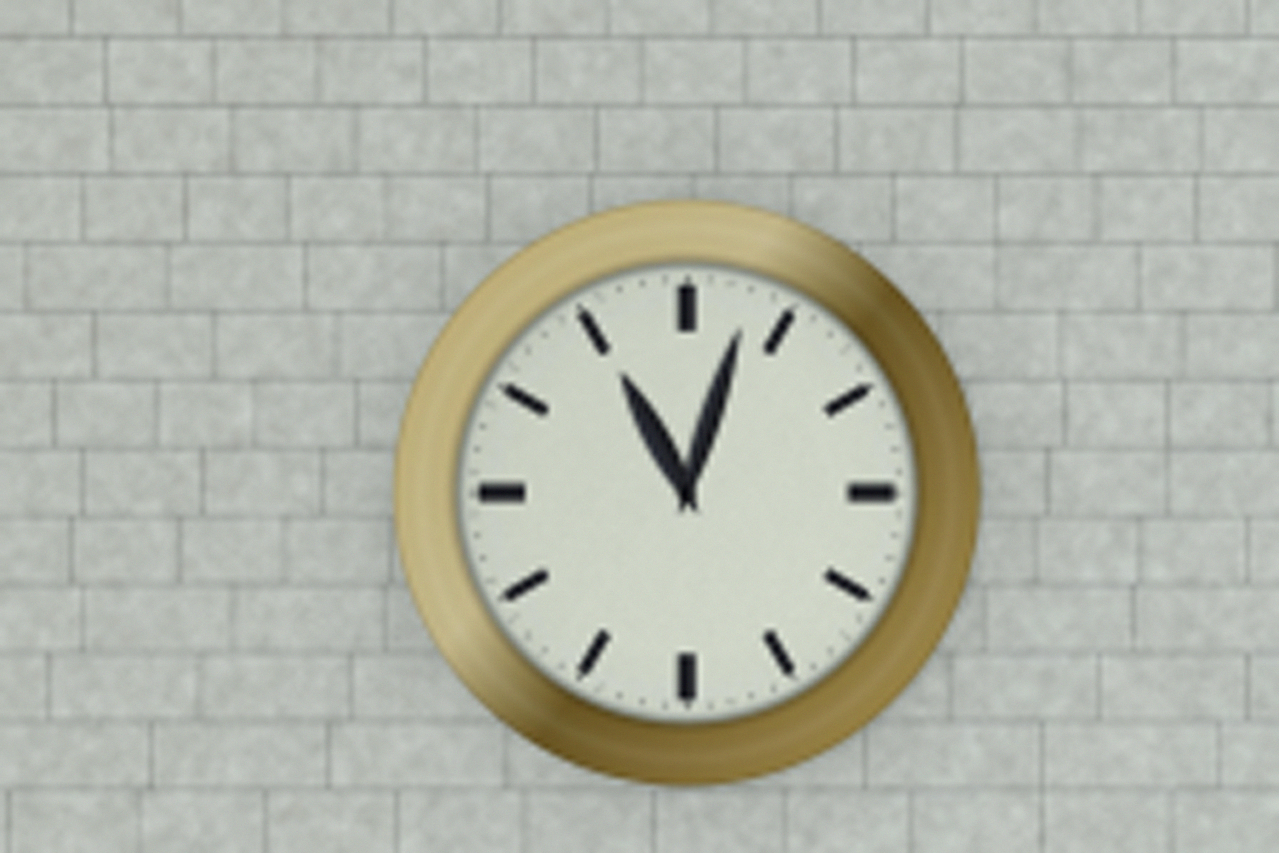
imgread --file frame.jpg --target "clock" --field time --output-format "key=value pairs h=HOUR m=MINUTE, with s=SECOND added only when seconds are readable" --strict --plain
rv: h=11 m=3
